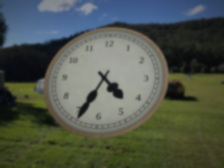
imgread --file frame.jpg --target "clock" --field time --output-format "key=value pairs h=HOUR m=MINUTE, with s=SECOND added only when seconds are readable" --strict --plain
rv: h=4 m=34
